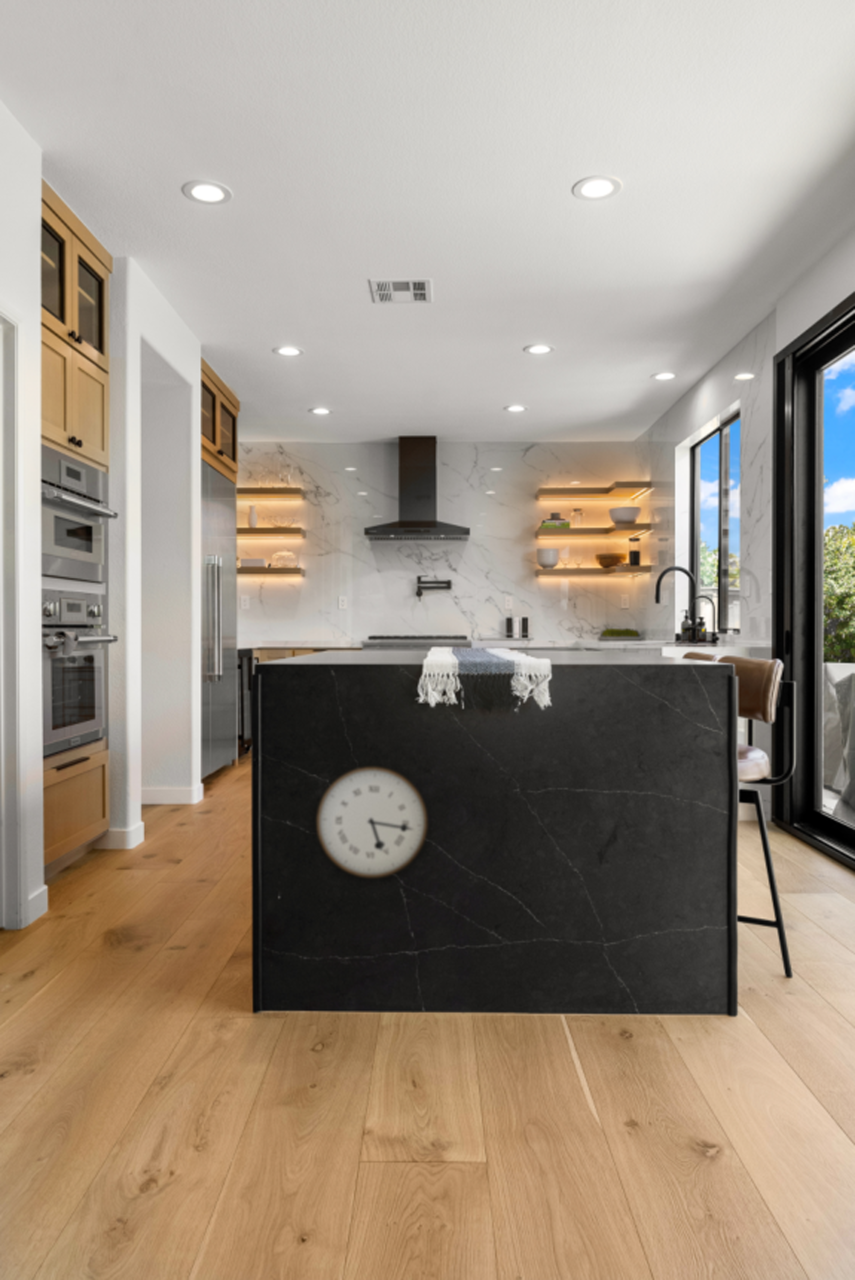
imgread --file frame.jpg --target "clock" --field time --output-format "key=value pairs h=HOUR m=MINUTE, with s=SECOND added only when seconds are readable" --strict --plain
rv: h=5 m=16
